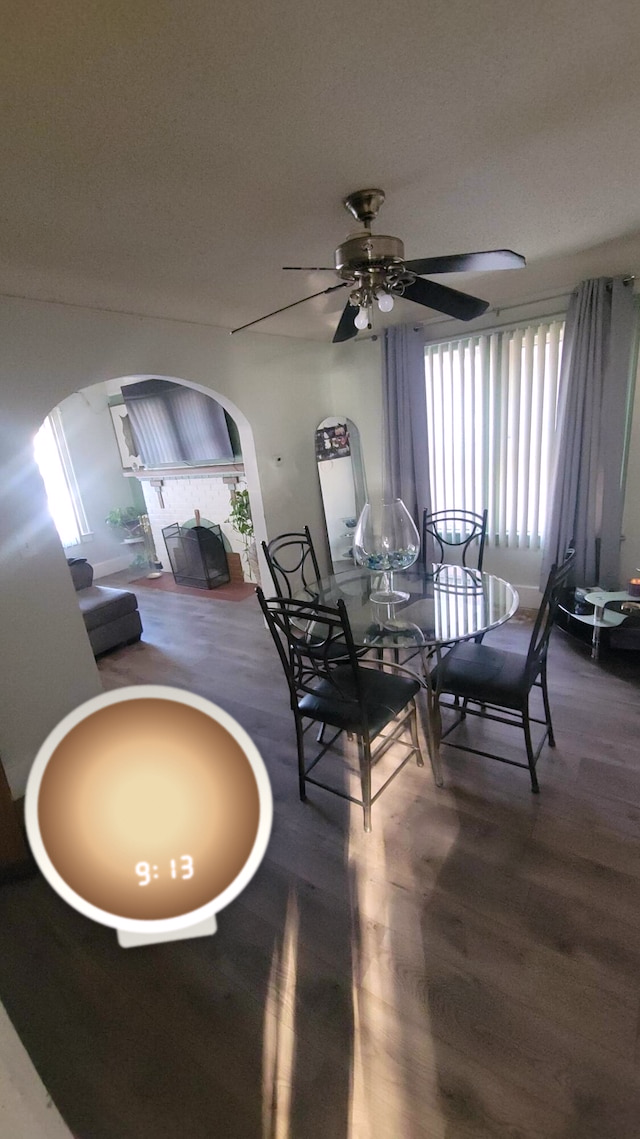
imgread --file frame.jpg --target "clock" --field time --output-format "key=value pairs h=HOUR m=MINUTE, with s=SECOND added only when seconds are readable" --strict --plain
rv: h=9 m=13
